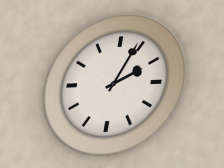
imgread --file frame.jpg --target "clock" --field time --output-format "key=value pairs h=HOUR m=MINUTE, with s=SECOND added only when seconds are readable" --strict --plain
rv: h=2 m=4
